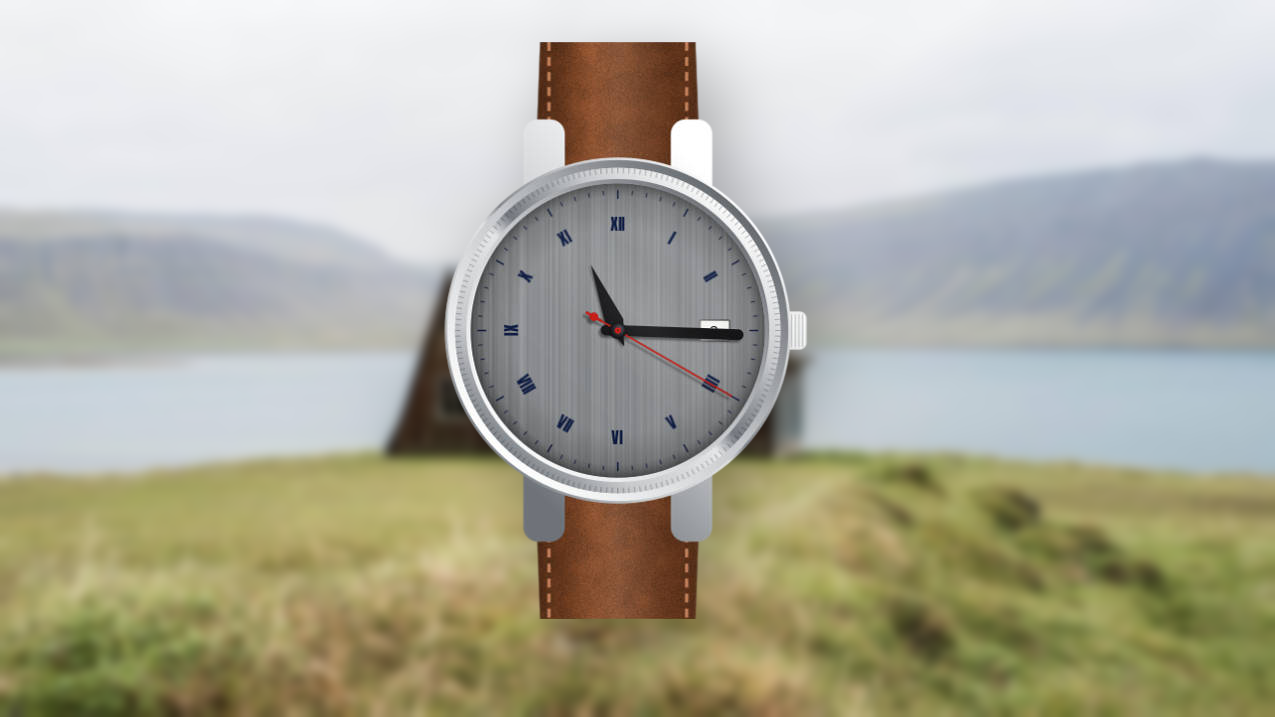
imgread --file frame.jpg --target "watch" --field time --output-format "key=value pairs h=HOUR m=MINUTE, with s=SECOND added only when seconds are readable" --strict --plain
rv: h=11 m=15 s=20
